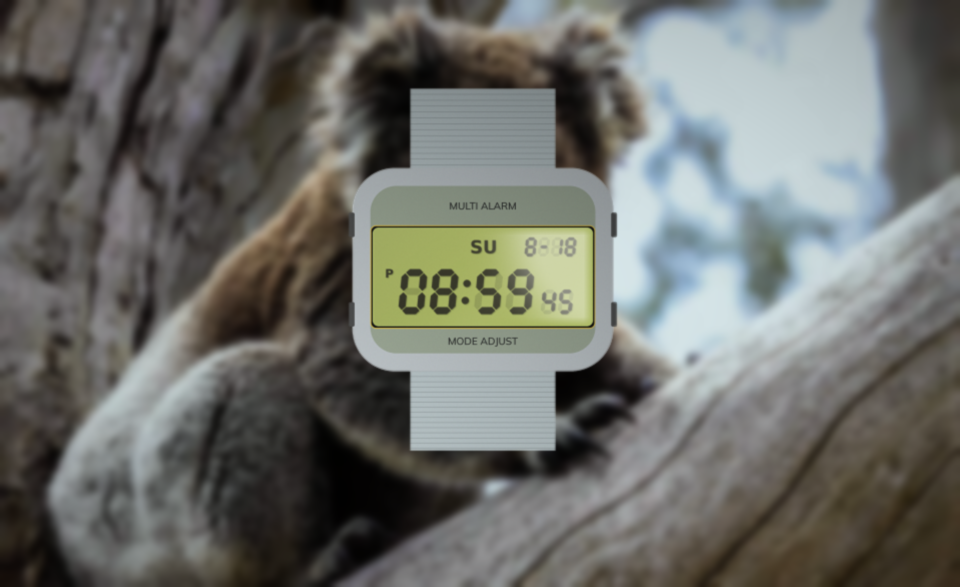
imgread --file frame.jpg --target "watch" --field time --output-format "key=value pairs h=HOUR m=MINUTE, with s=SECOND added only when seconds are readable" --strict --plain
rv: h=8 m=59 s=45
